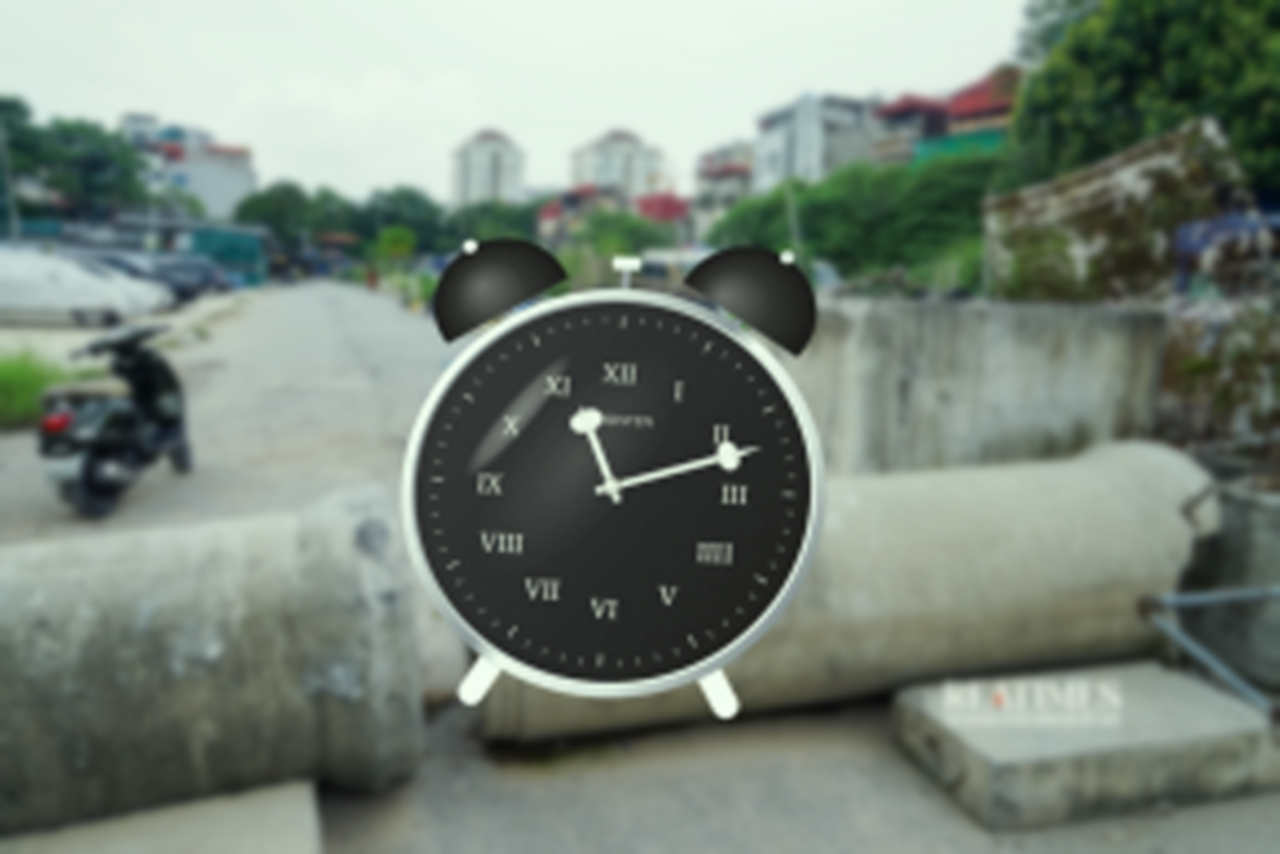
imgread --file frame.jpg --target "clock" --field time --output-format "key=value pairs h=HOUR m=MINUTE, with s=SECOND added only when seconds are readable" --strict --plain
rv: h=11 m=12
